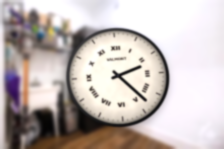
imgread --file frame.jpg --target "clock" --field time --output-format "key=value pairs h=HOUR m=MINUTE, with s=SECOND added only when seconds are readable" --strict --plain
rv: h=2 m=23
